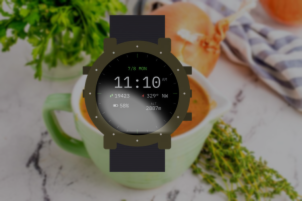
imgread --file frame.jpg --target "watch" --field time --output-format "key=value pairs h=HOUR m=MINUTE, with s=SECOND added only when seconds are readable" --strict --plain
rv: h=11 m=10
